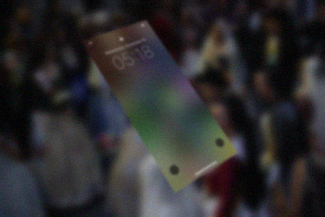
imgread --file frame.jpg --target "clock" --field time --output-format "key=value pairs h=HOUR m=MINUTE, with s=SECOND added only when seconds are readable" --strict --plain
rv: h=5 m=18
